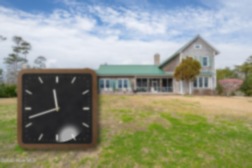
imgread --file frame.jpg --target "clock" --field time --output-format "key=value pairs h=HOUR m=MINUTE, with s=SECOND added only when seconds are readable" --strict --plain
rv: h=11 m=42
